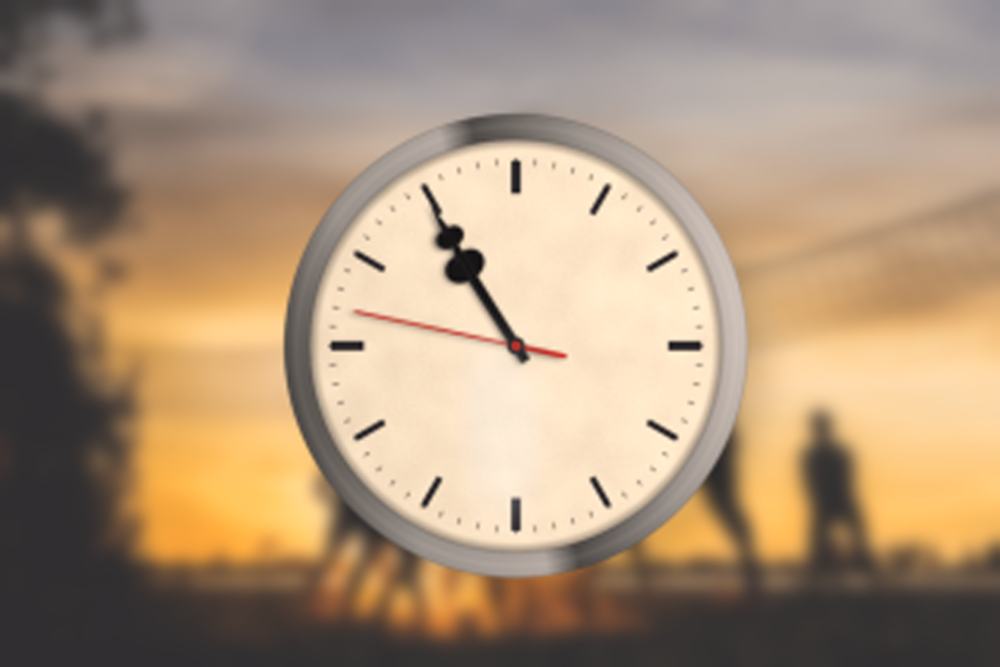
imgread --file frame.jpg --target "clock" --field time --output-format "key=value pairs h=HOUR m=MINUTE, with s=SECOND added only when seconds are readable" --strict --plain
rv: h=10 m=54 s=47
